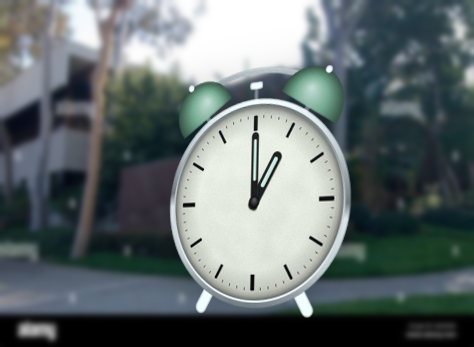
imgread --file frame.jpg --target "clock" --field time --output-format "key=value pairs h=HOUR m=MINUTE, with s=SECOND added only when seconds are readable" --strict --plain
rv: h=1 m=0
